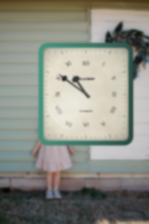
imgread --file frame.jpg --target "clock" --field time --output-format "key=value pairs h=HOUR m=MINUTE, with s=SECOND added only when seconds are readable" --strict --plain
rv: h=10 m=51
